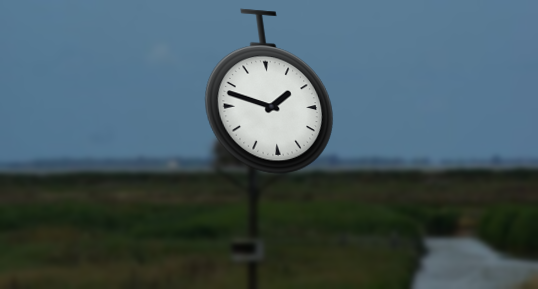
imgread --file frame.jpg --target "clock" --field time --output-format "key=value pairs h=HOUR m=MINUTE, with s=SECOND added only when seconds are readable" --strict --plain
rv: h=1 m=48
